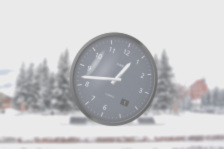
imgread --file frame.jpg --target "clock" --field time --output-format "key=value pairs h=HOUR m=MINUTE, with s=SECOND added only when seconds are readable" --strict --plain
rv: h=12 m=42
